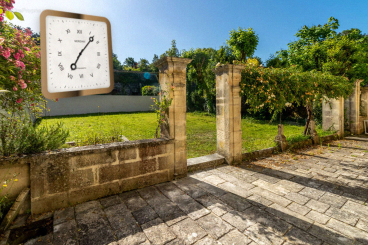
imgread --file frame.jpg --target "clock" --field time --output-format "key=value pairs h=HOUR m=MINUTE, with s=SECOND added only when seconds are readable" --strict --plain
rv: h=7 m=7
